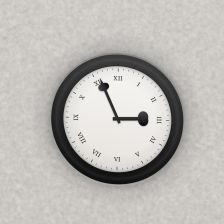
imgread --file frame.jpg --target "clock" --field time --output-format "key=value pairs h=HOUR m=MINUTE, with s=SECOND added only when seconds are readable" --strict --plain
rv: h=2 m=56
